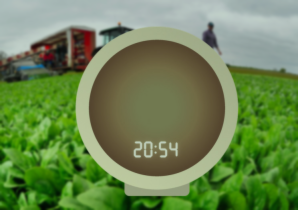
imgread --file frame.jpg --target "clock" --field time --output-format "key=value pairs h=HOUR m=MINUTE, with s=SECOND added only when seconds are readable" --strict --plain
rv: h=20 m=54
